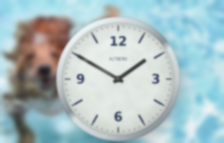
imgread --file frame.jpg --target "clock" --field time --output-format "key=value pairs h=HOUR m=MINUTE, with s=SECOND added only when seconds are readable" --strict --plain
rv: h=1 m=50
